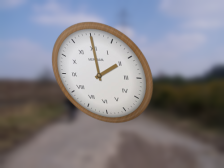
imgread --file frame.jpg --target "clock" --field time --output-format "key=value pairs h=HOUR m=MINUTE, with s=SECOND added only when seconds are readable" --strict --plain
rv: h=2 m=0
